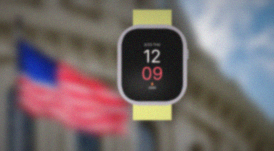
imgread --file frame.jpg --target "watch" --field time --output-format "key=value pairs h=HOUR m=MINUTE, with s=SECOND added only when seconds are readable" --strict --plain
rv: h=12 m=9
